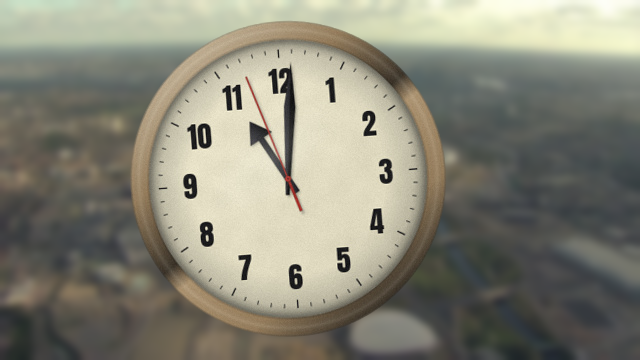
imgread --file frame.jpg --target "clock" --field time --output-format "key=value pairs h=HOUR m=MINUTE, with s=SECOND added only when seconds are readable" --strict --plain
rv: h=11 m=0 s=57
